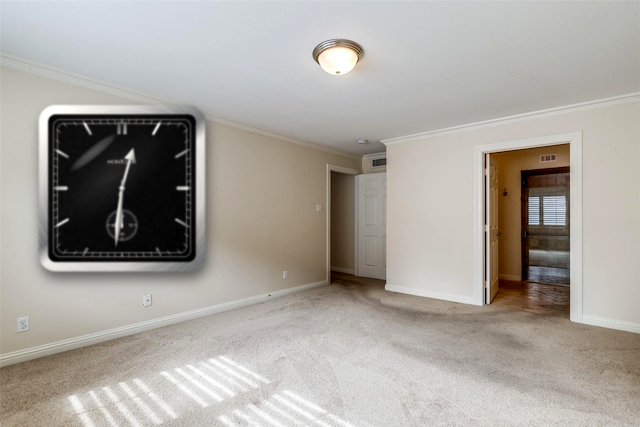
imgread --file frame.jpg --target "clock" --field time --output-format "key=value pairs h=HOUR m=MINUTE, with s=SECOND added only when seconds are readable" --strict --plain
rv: h=12 m=31
